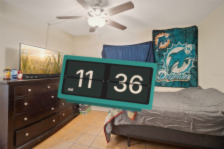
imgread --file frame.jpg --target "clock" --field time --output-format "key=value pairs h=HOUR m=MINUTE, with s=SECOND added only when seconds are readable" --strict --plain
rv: h=11 m=36
